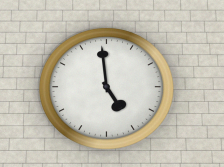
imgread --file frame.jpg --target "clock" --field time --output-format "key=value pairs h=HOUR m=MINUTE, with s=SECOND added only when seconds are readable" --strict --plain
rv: h=4 m=59
